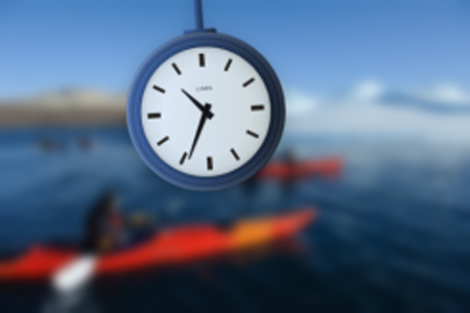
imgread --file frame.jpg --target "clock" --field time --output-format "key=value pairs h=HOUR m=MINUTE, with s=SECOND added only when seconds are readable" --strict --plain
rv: h=10 m=34
